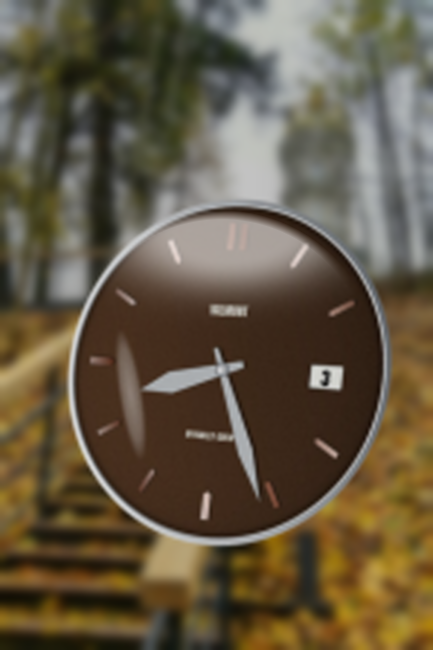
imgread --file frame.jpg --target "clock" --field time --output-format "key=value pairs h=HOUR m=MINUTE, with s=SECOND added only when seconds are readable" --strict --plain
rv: h=8 m=26
